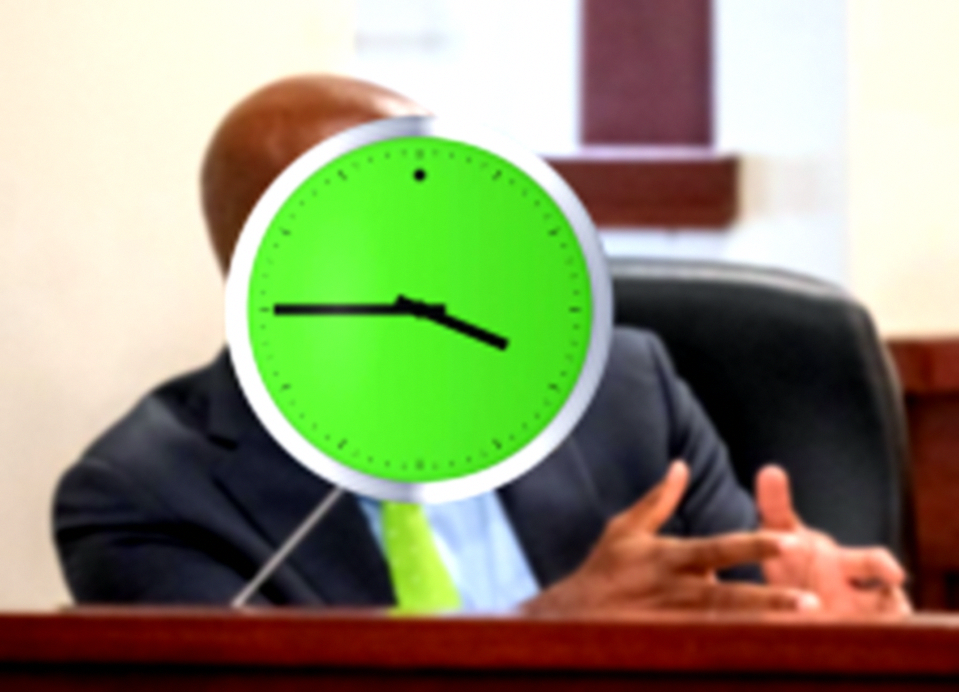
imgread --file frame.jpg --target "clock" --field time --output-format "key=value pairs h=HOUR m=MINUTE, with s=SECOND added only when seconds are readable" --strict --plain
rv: h=3 m=45
